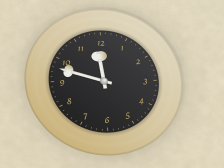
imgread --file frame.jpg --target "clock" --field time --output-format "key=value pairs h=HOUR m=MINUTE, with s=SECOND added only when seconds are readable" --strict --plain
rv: h=11 m=48
